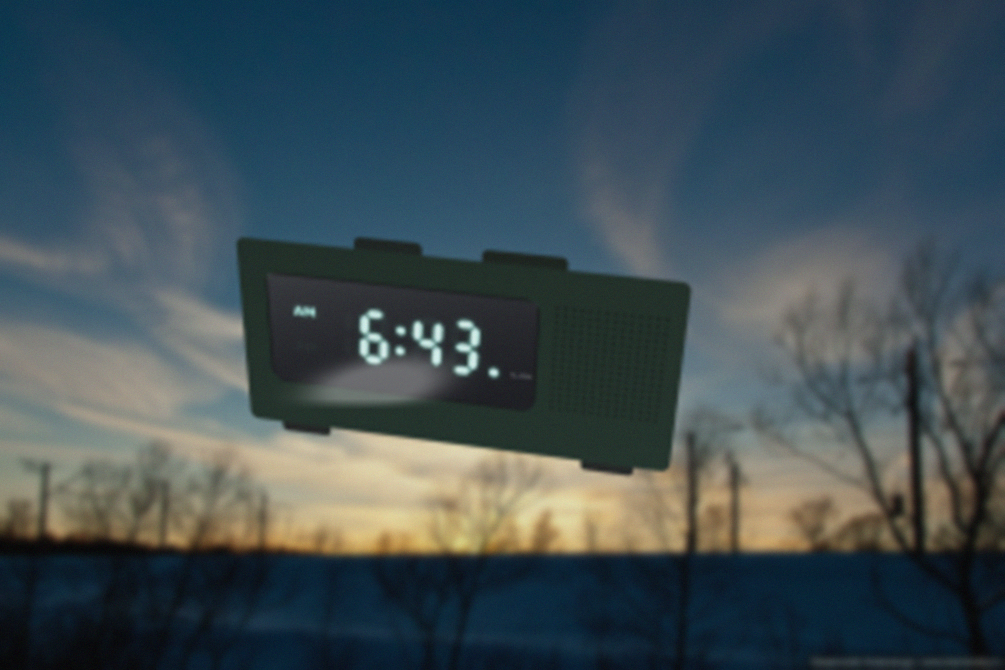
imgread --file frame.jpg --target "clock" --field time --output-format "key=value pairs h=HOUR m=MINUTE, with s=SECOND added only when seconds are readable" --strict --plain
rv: h=6 m=43
